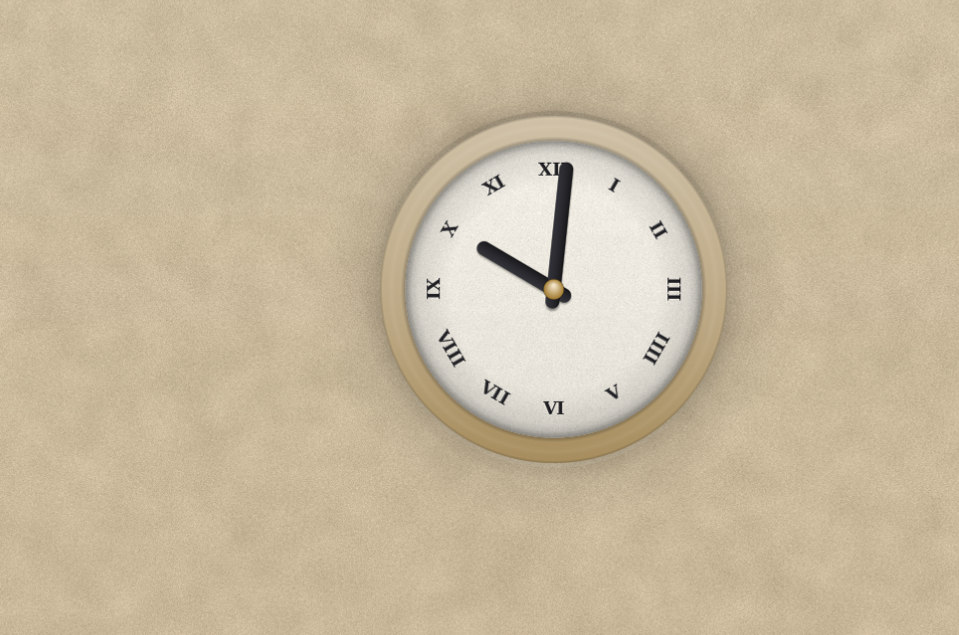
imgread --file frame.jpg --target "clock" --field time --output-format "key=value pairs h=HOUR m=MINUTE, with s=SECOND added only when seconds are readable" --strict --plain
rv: h=10 m=1
